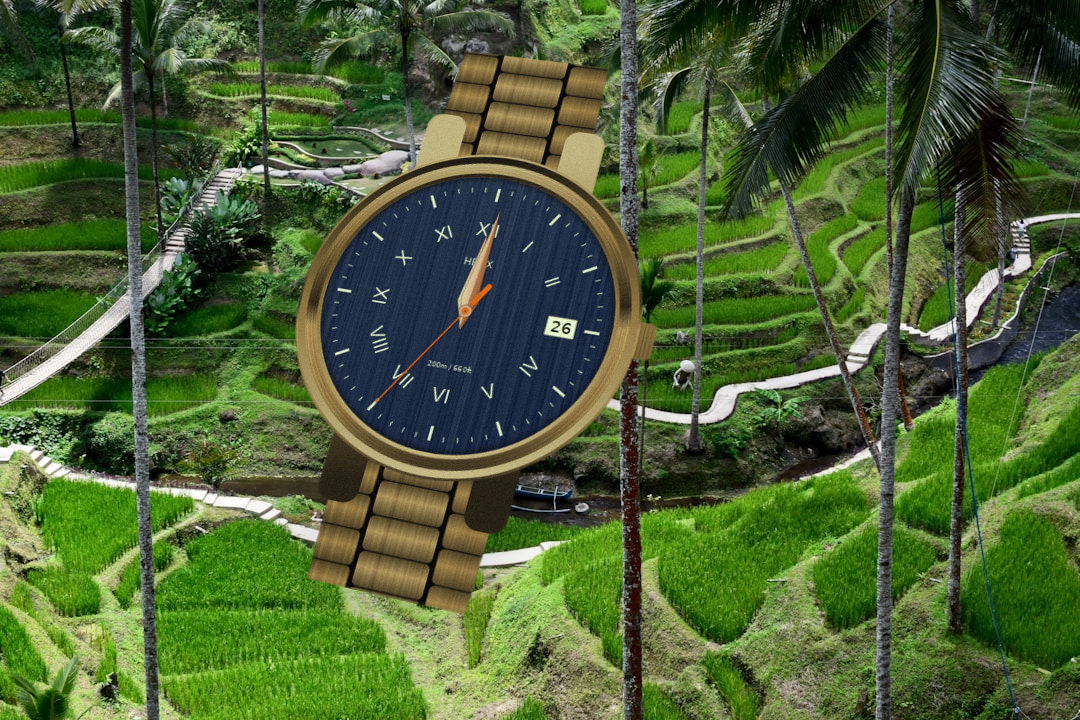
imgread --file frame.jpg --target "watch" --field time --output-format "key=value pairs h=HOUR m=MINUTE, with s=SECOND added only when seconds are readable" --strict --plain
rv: h=12 m=0 s=35
